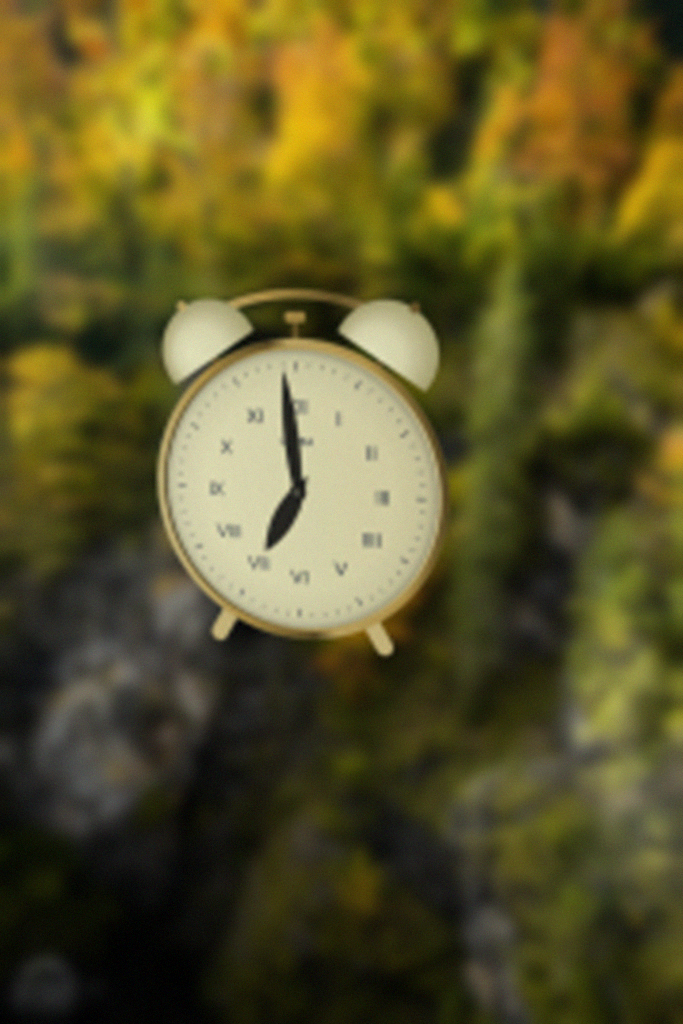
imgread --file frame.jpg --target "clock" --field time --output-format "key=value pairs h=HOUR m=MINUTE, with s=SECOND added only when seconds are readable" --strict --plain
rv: h=6 m=59
